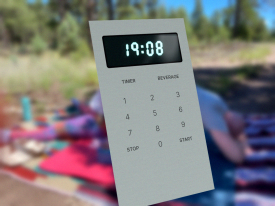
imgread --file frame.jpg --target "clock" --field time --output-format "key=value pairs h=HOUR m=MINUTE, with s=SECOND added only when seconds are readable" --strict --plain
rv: h=19 m=8
